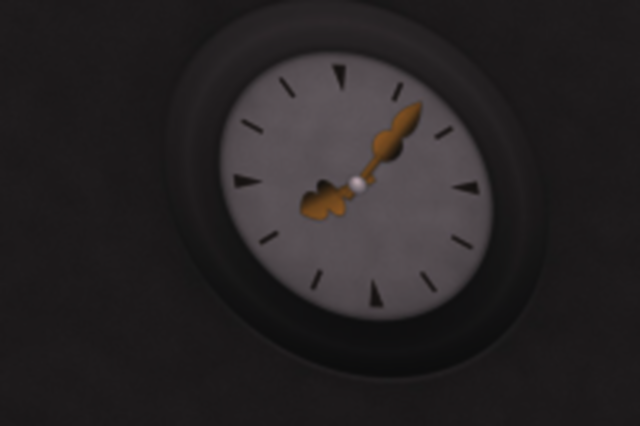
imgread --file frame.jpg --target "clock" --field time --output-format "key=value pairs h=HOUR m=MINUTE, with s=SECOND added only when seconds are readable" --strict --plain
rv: h=8 m=7
